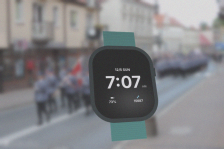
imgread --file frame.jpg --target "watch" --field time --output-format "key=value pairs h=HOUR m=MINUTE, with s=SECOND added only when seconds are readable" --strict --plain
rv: h=7 m=7
